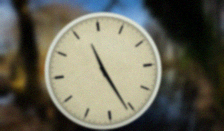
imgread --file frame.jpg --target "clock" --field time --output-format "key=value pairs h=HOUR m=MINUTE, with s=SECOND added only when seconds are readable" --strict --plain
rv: h=11 m=26
